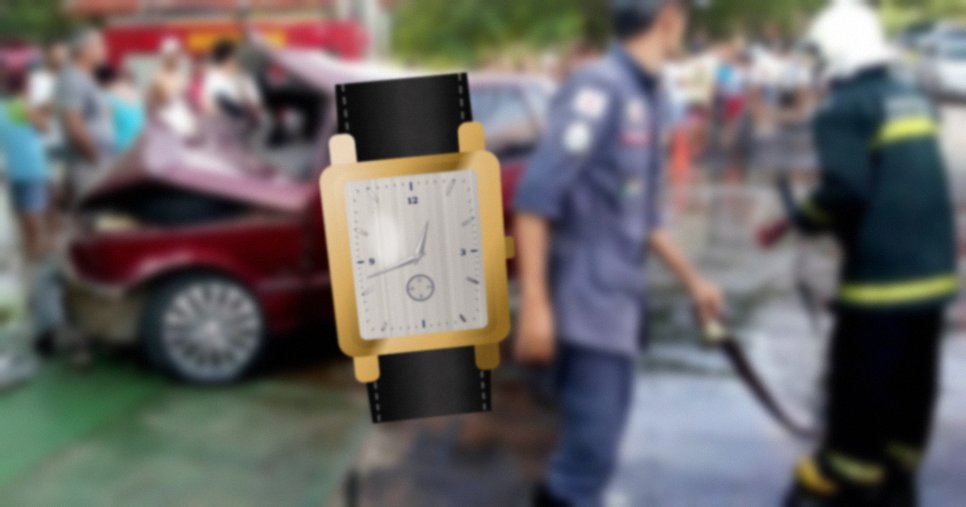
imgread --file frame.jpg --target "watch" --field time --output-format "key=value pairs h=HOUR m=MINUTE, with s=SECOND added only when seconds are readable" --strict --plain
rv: h=12 m=42
